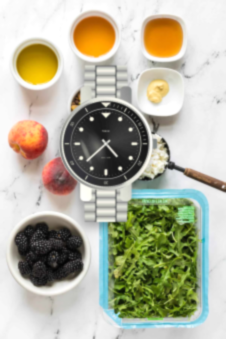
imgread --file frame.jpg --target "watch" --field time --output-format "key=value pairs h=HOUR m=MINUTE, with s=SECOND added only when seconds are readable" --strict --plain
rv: h=4 m=38
